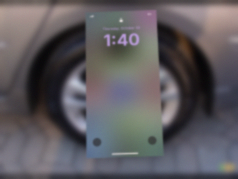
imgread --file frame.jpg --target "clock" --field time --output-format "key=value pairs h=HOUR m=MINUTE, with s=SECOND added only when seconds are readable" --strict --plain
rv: h=1 m=40
